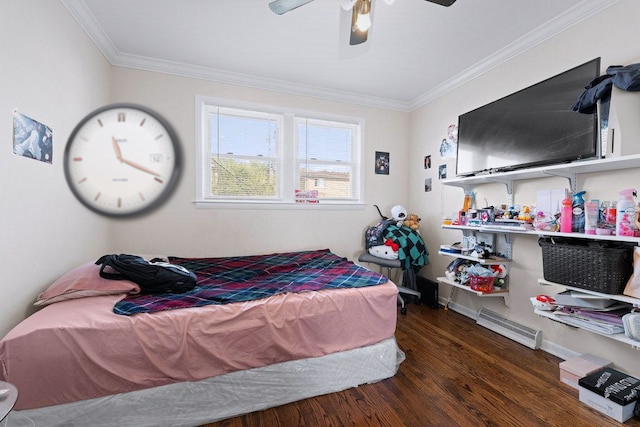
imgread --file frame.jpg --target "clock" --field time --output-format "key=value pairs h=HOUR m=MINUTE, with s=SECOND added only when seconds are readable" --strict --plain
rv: h=11 m=19
